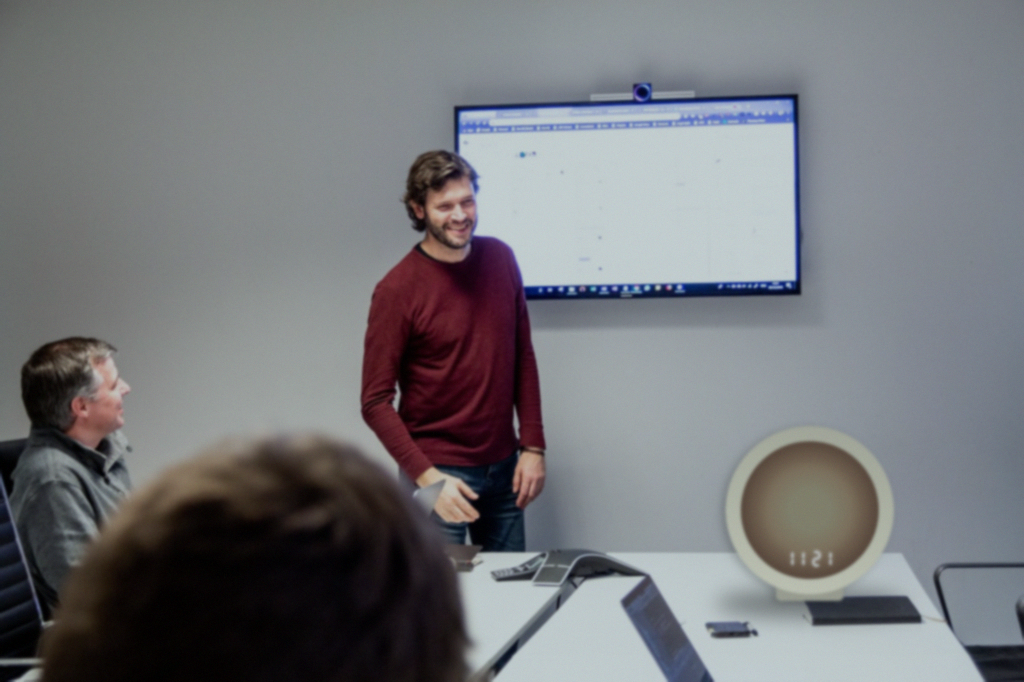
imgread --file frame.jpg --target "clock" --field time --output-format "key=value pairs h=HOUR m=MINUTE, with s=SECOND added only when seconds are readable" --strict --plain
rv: h=11 m=21
